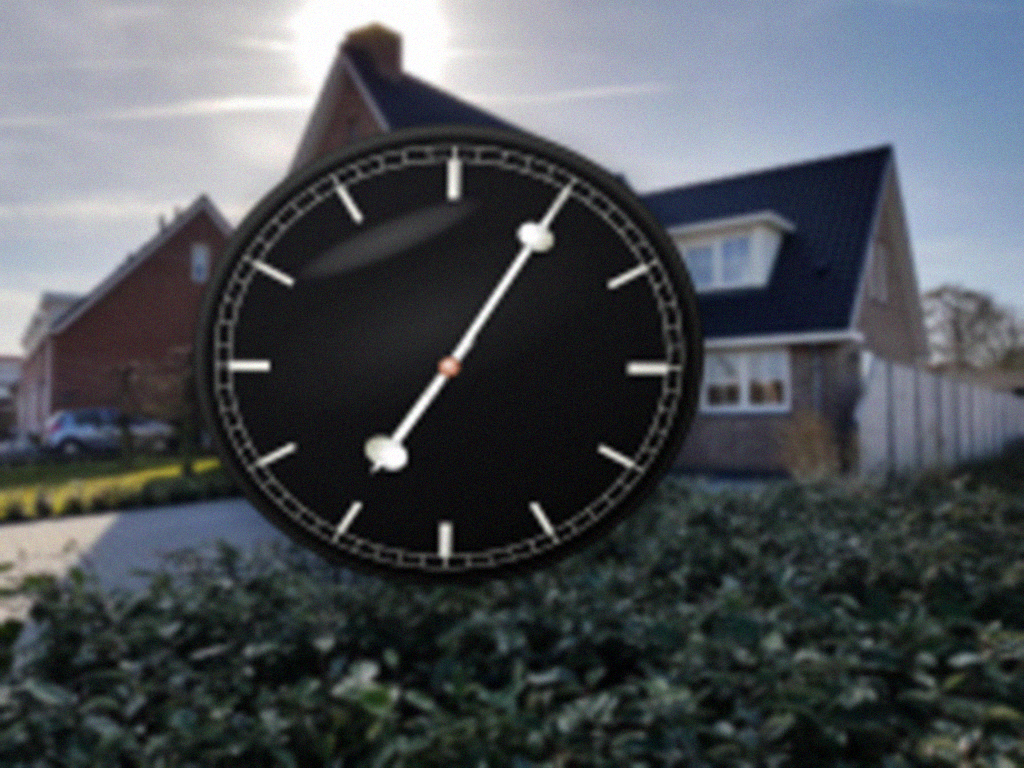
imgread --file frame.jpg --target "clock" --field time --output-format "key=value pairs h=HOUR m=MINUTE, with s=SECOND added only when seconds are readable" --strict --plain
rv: h=7 m=5
